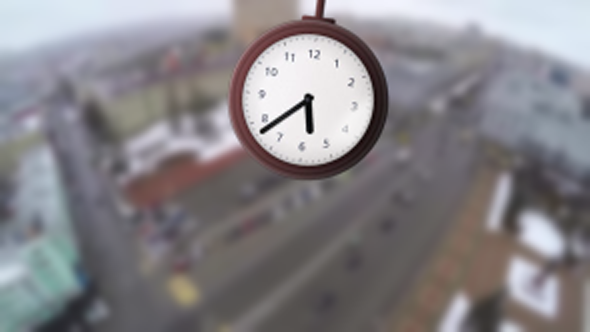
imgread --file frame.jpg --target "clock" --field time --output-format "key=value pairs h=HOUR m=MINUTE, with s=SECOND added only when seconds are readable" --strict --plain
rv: h=5 m=38
